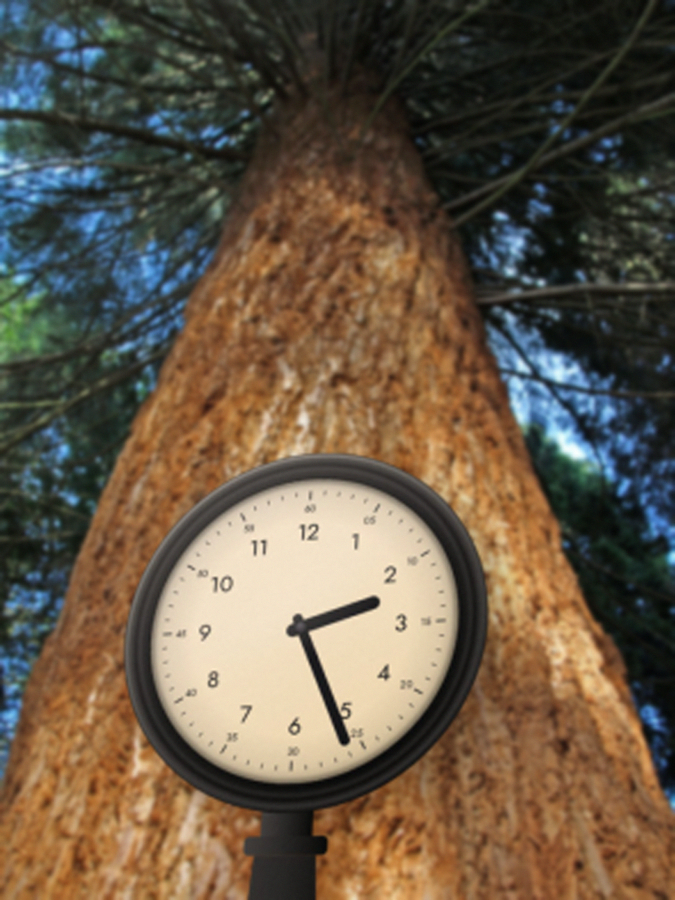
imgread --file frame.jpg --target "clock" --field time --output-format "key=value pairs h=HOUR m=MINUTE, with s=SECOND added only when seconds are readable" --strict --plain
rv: h=2 m=26
